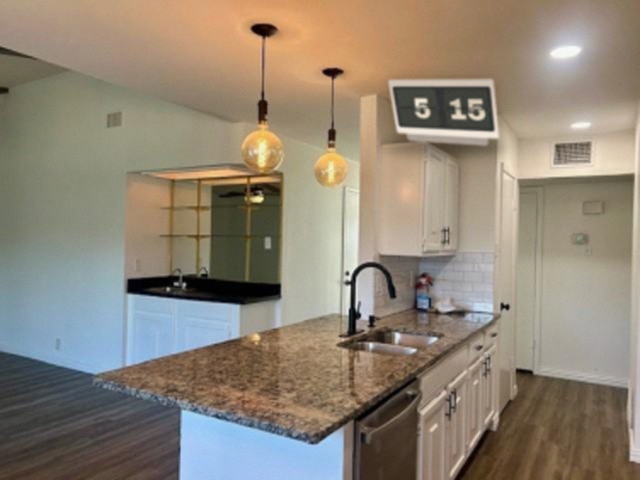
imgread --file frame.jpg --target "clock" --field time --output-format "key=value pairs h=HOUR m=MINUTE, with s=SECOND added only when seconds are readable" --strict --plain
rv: h=5 m=15
